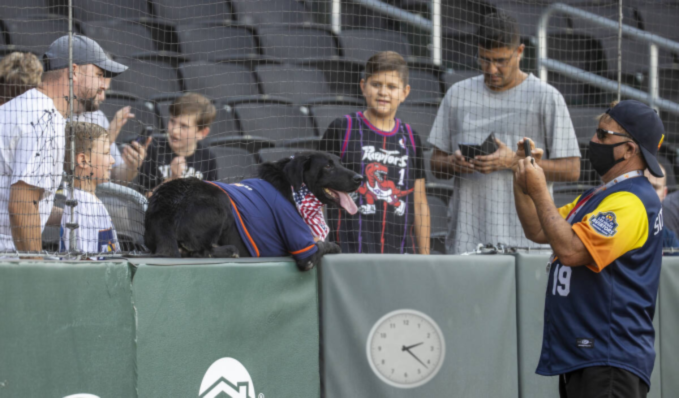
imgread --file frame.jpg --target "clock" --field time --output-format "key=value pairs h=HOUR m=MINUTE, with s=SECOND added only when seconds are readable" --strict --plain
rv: h=2 m=22
